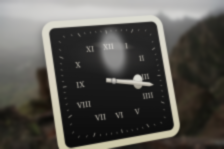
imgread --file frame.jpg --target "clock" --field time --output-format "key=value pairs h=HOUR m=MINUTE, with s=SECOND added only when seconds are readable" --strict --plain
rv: h=3 m=17
